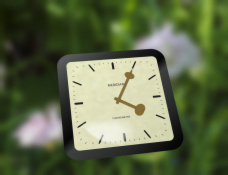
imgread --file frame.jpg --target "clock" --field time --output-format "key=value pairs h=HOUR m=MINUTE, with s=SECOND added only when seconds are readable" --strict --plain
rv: h=4 m=5
